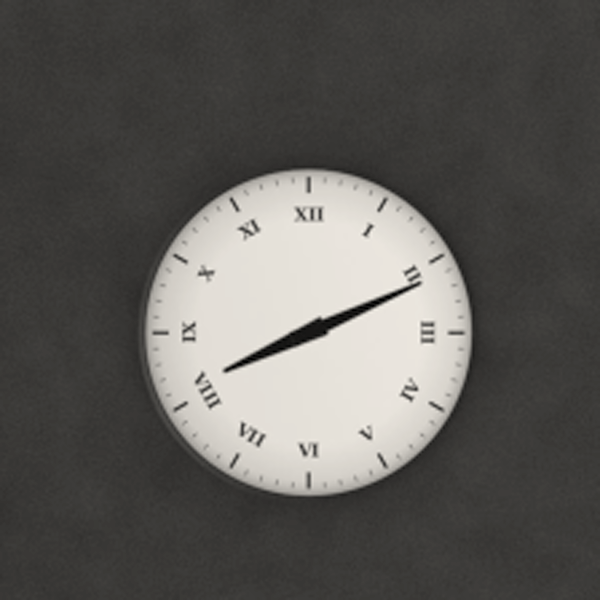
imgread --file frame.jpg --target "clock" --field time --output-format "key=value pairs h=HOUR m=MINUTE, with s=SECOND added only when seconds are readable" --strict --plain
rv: h=8 m=11
